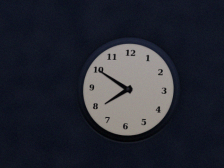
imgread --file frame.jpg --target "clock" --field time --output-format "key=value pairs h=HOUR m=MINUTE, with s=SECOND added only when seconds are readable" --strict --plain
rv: h=7 m=50
